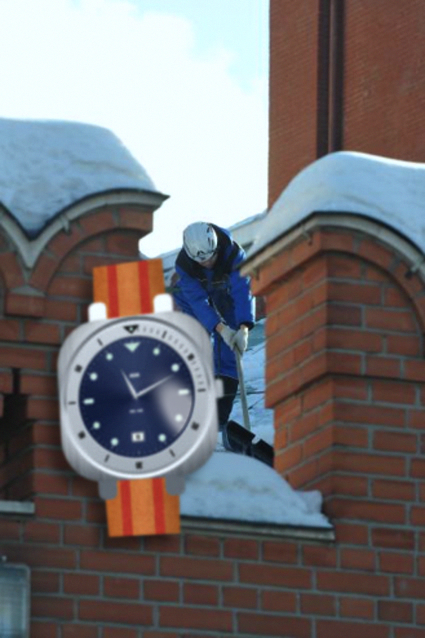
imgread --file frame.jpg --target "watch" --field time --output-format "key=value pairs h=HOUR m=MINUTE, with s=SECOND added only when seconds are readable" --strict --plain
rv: h=11 m=11
